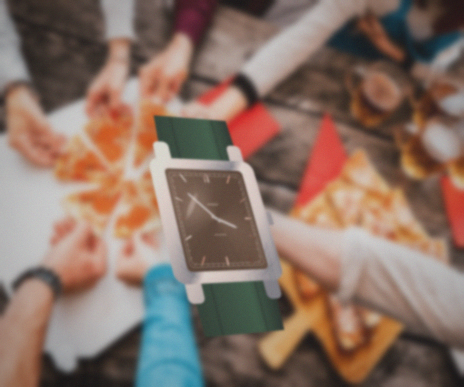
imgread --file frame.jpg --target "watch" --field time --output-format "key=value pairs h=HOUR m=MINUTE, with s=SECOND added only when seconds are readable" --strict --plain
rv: h=3 m=53
